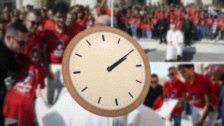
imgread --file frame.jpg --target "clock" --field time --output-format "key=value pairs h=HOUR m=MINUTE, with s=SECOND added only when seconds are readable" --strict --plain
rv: h=2 m=10
